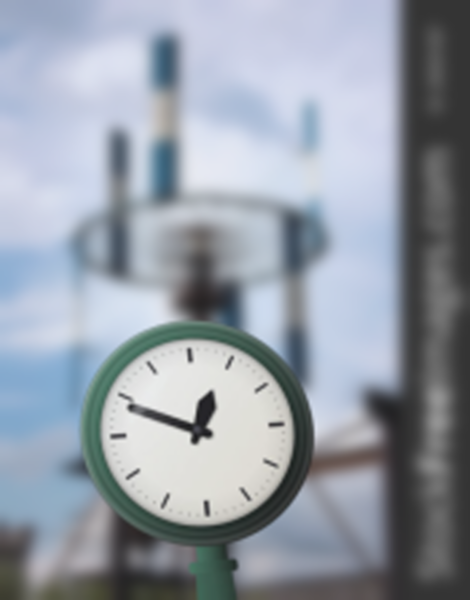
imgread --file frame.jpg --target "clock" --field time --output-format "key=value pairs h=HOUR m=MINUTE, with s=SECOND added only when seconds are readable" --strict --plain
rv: h=12 m=49
